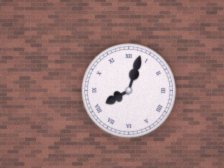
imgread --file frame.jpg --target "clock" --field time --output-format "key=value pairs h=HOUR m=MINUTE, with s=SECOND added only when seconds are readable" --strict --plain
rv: h=8 m=3
